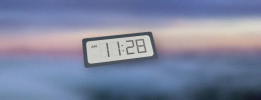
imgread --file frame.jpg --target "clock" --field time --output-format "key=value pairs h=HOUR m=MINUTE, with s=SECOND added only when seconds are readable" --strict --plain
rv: h=11 m=28
